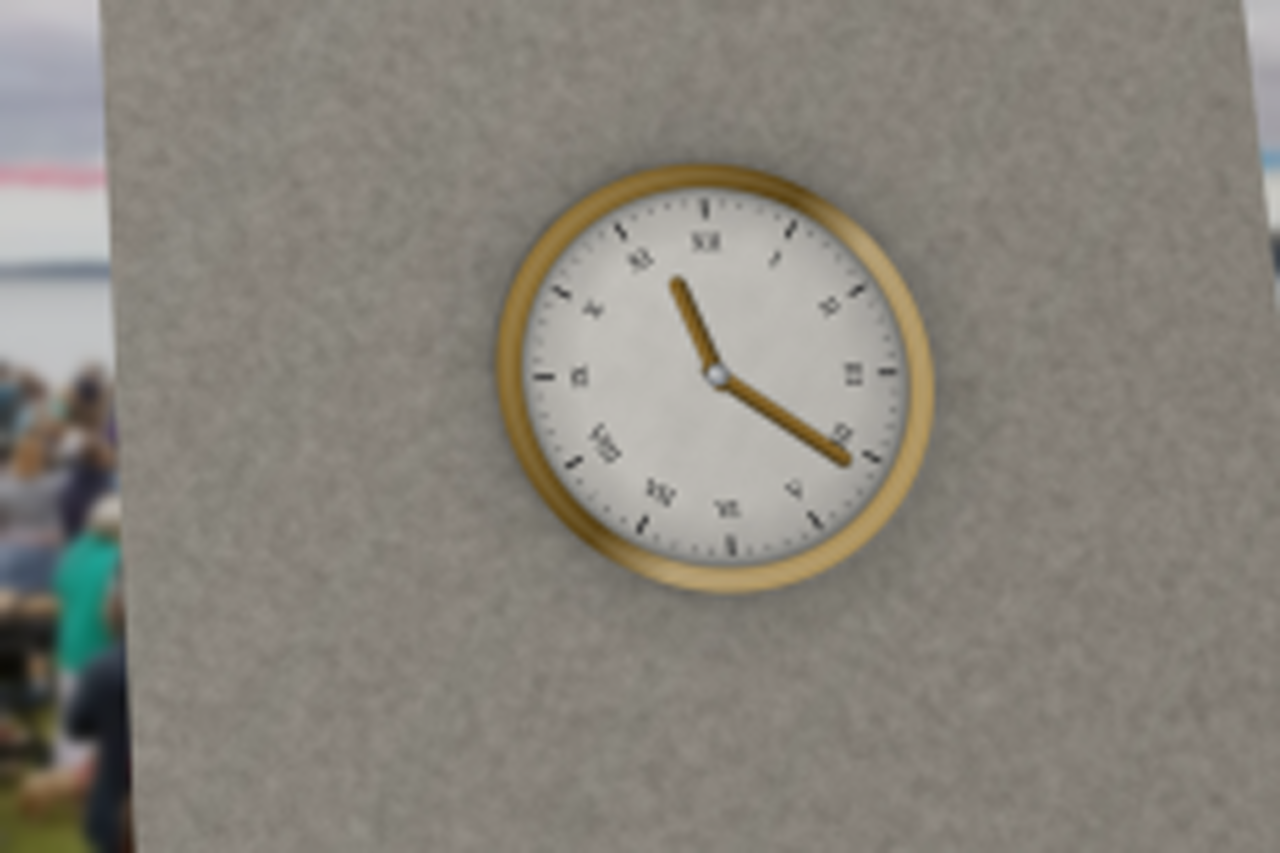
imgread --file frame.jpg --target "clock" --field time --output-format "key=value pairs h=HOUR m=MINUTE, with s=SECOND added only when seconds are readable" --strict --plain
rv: h=11 m=21
